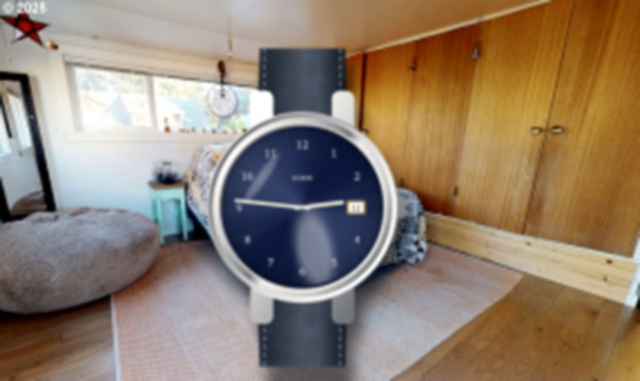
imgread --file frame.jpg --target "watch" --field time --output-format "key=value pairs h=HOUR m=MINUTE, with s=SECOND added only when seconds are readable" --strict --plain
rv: h=2 m=46
